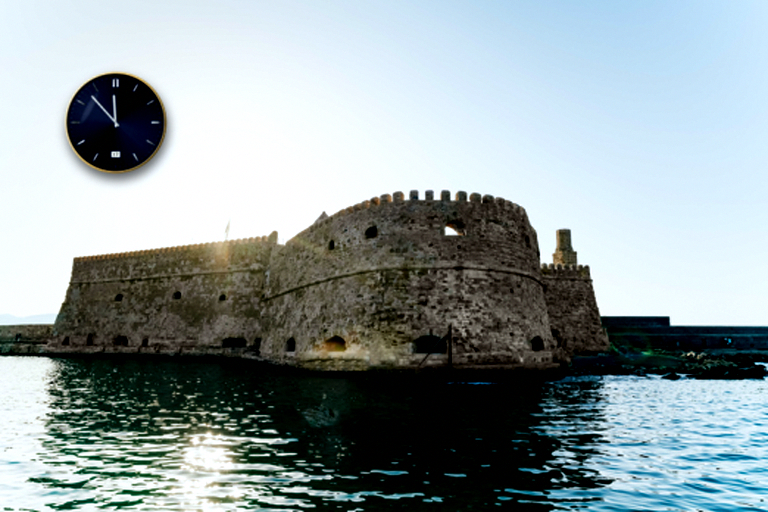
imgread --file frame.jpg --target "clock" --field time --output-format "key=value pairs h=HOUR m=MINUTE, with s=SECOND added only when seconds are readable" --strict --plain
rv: h=11 m=53
